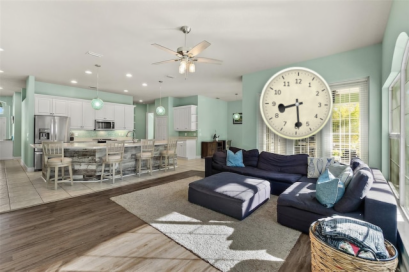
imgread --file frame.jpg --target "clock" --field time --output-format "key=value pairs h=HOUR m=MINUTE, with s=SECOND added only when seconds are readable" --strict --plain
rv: h=8 m=29
